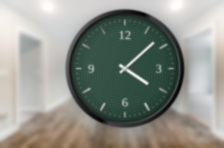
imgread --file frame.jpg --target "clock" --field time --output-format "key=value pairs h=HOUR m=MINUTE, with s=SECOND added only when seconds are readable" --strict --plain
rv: h=4 m=8
